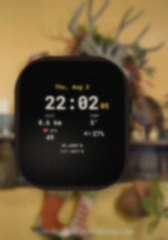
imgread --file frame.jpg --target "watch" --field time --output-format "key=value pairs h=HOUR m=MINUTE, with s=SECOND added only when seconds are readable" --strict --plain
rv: h=22 m=2
